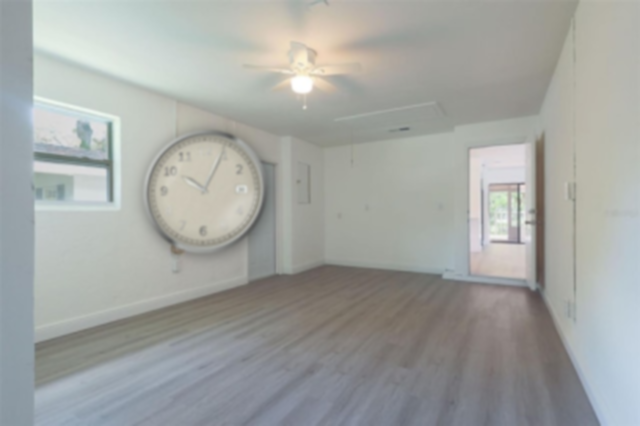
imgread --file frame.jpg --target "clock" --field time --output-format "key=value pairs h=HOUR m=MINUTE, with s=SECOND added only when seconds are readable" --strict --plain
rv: h=10 m=4
